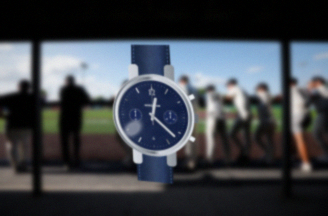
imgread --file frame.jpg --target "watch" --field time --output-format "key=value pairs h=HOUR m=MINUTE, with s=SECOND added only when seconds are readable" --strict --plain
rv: h=12 m=22
